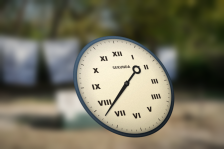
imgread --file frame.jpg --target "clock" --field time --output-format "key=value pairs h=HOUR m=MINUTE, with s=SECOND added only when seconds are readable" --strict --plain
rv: h=1 m=38
